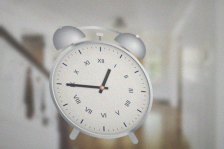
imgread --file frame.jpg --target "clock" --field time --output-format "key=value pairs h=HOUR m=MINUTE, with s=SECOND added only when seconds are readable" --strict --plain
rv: h=12 m=45
